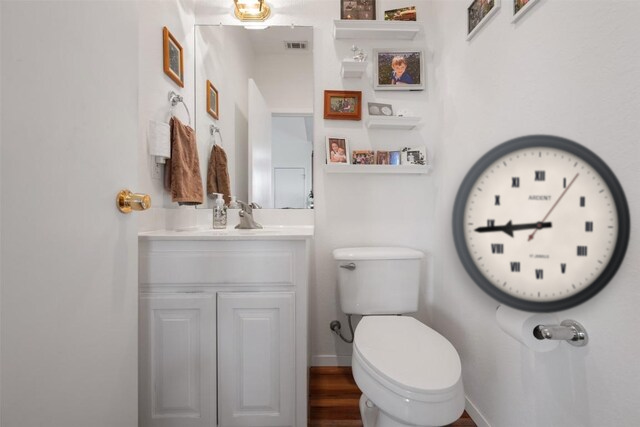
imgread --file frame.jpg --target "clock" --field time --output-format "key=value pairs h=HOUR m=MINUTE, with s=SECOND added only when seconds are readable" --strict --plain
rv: h=8 m=44 s=6
